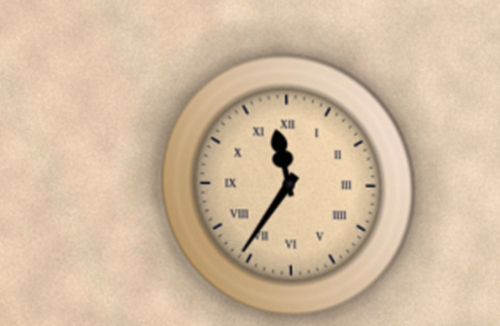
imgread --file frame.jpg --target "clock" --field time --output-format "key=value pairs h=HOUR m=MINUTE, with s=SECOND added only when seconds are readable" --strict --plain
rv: h=11 m=36
